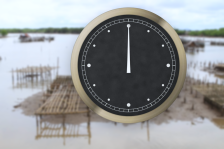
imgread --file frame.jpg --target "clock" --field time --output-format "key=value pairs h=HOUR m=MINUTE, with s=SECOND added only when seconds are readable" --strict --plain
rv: h=12 m=0
